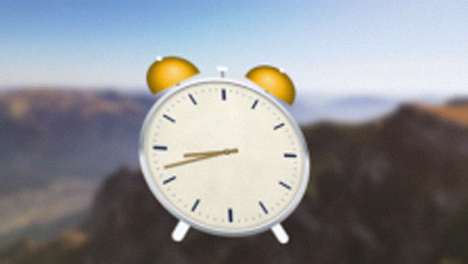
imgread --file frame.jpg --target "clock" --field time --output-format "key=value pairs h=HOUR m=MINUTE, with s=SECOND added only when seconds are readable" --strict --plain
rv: h=8 m=42
